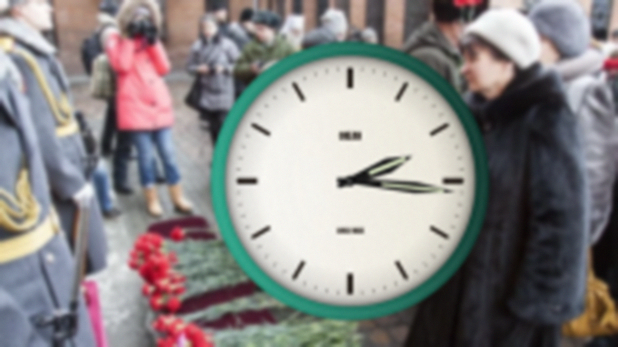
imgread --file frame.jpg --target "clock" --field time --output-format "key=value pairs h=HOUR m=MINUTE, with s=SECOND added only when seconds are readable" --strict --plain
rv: h=2 m=16
